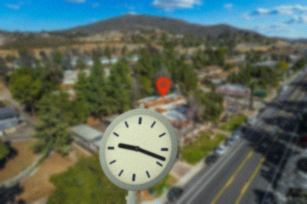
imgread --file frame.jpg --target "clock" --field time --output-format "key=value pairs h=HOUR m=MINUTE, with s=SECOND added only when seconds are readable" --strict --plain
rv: h=9 m=18
